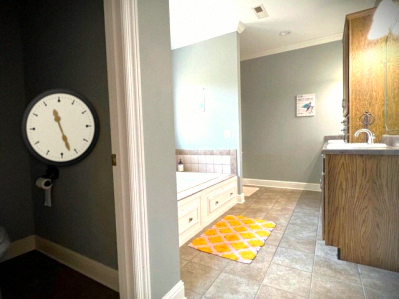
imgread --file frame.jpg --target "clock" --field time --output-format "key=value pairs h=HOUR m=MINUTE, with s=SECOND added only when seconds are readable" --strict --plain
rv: h=11 m=27
